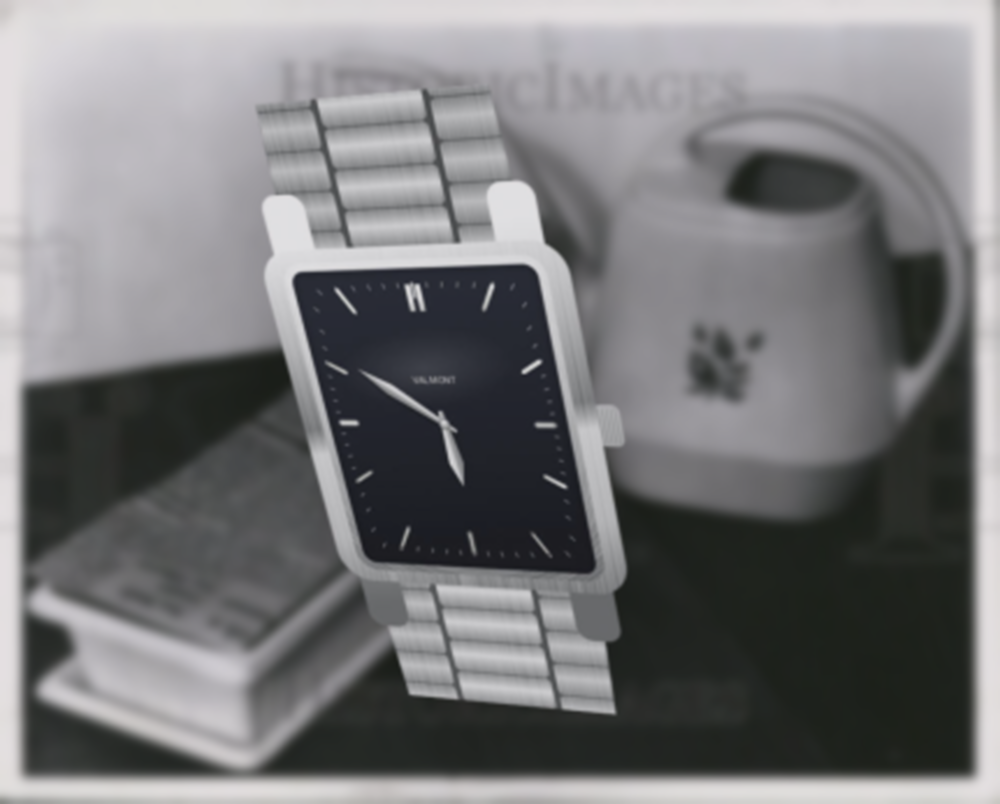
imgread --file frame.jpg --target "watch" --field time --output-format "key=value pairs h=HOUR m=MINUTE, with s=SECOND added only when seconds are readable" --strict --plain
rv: h=5 m=51
